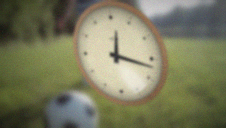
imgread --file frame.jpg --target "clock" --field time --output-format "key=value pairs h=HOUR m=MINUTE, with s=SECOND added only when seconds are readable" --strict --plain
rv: h=12 m=17
